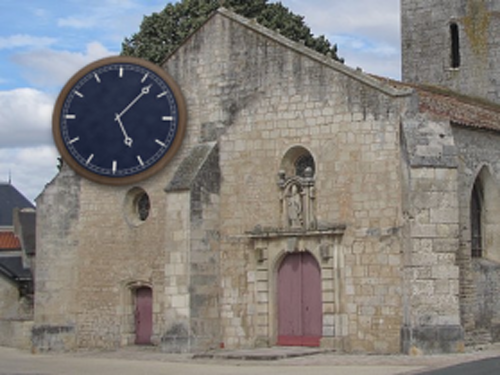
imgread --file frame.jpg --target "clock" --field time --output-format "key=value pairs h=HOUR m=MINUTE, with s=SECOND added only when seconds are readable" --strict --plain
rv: h=5 m=7
